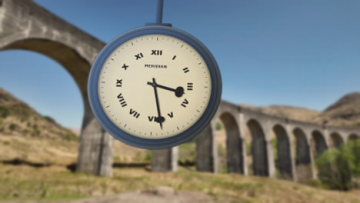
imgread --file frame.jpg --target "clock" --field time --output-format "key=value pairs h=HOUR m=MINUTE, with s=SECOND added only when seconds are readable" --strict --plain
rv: h=3 m=28
